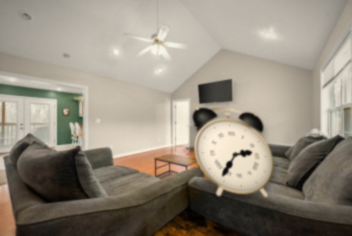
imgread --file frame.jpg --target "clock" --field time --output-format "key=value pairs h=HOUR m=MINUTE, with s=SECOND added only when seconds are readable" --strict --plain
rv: h=2 m=36
